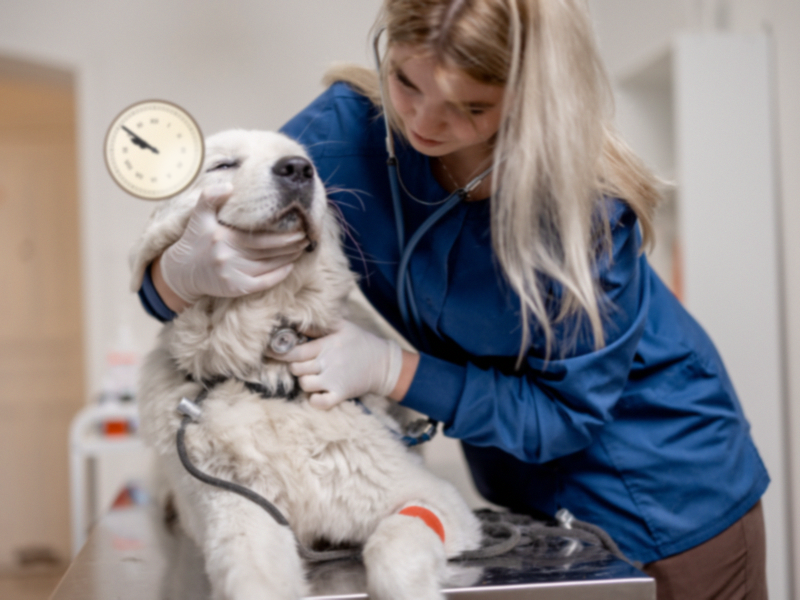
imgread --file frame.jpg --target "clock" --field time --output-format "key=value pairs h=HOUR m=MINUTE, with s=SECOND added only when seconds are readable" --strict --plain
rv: h=9 m=51
